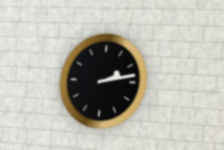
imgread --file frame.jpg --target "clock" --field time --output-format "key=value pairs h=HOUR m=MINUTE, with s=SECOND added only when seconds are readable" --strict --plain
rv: h=2 m=13
